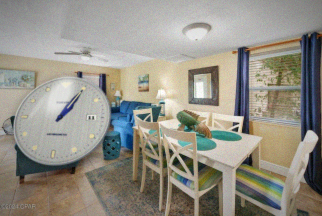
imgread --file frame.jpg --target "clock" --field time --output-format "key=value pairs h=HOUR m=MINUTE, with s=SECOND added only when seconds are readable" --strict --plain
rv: h=1 m=5
